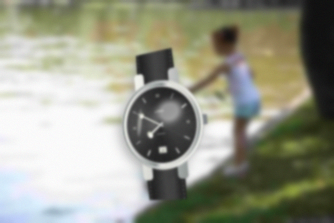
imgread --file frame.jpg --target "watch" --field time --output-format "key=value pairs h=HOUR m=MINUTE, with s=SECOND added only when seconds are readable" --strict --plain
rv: h=7 m=50
